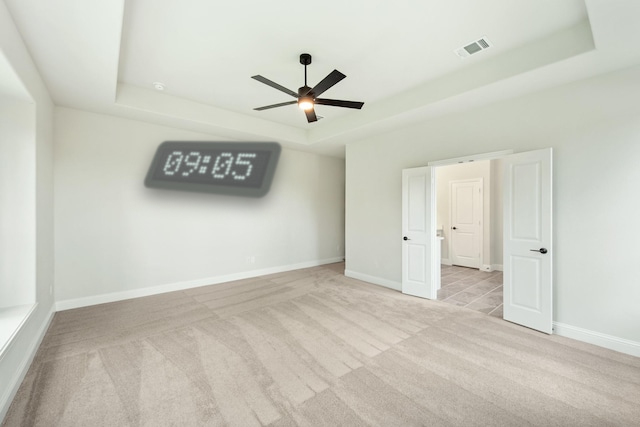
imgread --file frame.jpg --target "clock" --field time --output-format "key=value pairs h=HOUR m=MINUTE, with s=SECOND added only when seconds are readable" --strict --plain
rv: h=9 m=5
